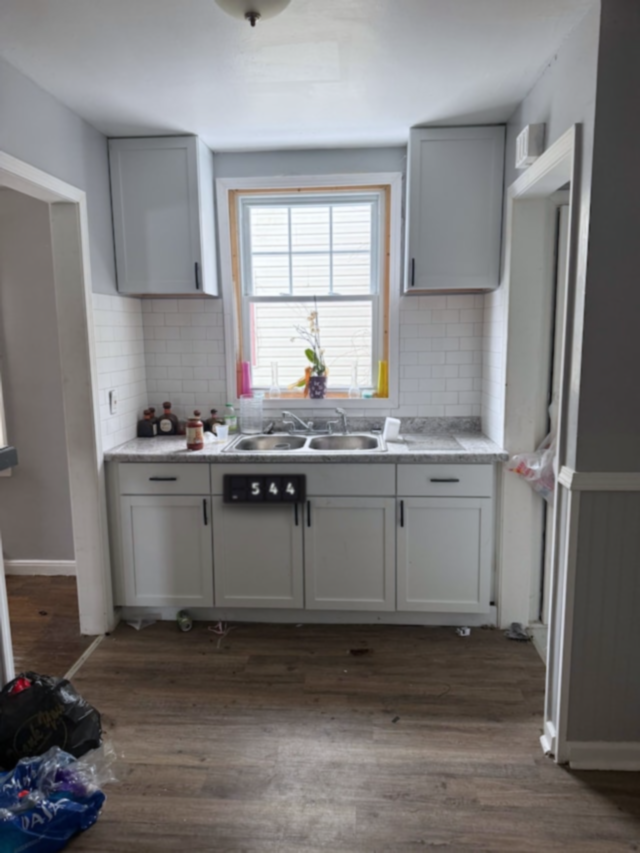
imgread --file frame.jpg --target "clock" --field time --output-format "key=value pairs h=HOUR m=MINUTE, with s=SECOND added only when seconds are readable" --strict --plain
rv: h=5 m=44
